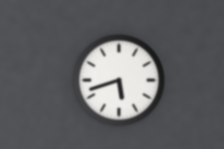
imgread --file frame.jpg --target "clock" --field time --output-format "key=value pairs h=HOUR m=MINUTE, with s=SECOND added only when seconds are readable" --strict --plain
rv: h=5 m=42
